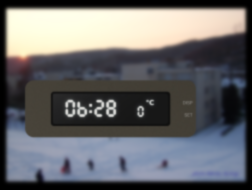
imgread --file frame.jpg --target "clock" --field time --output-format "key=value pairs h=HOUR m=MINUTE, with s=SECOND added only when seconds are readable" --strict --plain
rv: h=6 m=28
